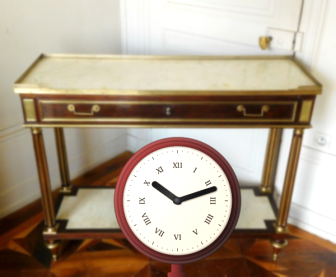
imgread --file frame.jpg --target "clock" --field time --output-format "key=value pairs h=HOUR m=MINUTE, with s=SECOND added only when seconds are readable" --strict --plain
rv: h=10 m=12
